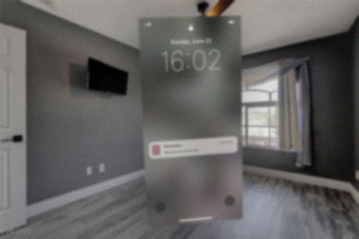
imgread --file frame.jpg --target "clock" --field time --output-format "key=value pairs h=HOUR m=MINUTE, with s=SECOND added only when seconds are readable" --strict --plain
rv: h=16 m=2
